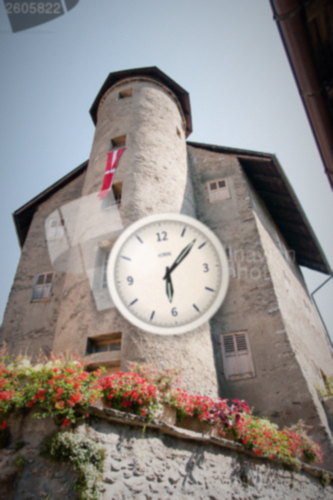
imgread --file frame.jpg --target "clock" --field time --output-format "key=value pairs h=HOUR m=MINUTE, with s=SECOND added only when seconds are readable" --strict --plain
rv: h=6 m=8
